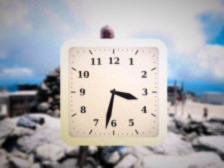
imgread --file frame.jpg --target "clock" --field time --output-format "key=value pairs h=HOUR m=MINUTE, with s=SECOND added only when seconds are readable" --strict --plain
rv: h=3 m=32
